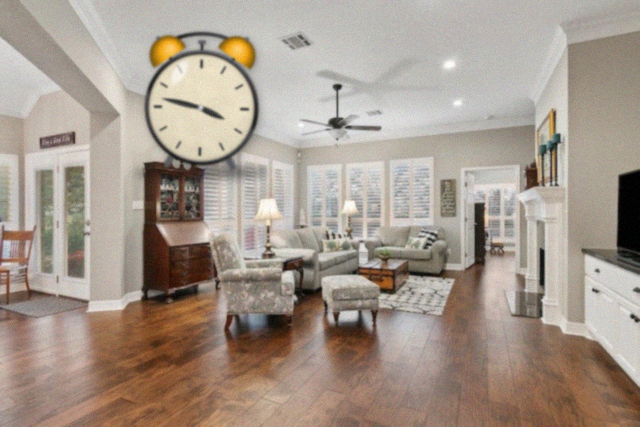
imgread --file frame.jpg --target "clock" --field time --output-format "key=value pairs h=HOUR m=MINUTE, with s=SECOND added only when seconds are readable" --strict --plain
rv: h=3 m=47
